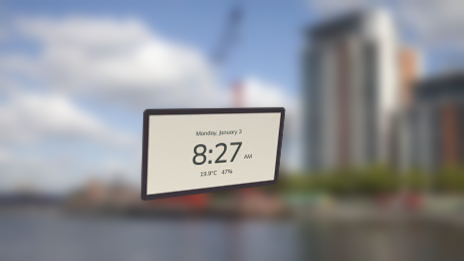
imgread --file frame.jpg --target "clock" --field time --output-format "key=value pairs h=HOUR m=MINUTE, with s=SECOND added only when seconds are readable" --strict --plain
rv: h=8 m=27
